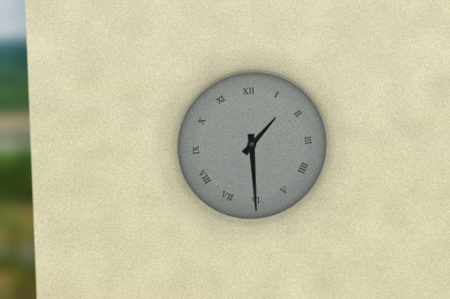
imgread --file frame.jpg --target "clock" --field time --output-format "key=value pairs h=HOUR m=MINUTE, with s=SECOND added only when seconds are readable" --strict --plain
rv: h=1 m=30
